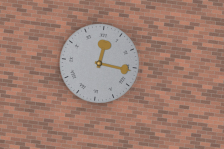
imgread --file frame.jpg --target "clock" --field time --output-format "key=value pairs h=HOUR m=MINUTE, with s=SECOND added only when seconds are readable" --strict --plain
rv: h=12 m=16
